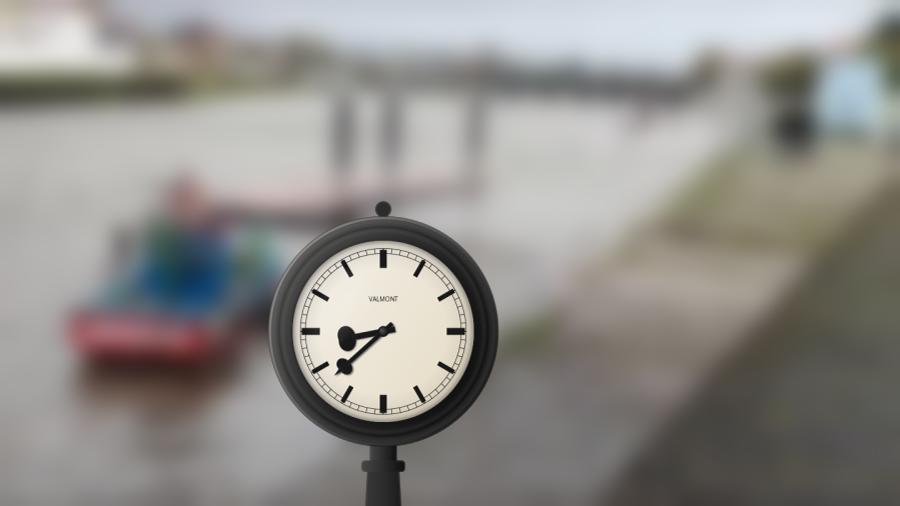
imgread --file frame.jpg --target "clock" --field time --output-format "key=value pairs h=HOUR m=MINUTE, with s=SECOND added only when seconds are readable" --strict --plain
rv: h=8 m=38
